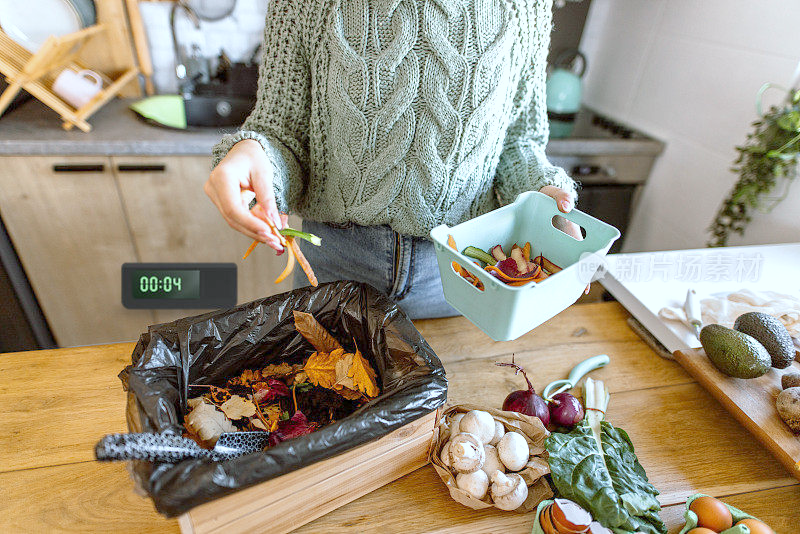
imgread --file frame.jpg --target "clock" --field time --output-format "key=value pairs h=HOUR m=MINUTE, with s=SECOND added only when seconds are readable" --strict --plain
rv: h=0 m=4
